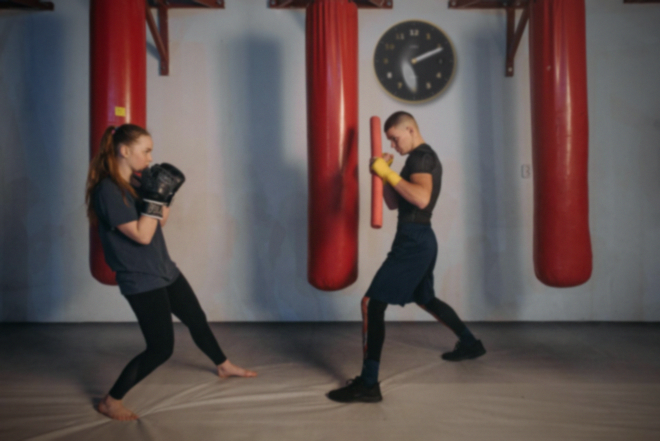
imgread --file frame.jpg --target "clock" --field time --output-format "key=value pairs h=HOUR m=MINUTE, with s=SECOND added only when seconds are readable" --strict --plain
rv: h=2 m=11
